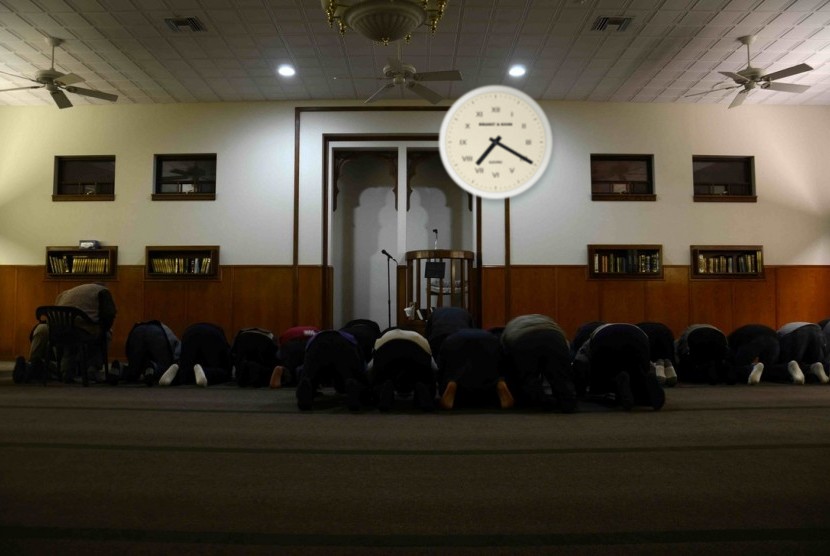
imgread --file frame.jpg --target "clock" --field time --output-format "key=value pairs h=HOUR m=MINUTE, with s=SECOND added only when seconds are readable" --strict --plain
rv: h=7 m=20
